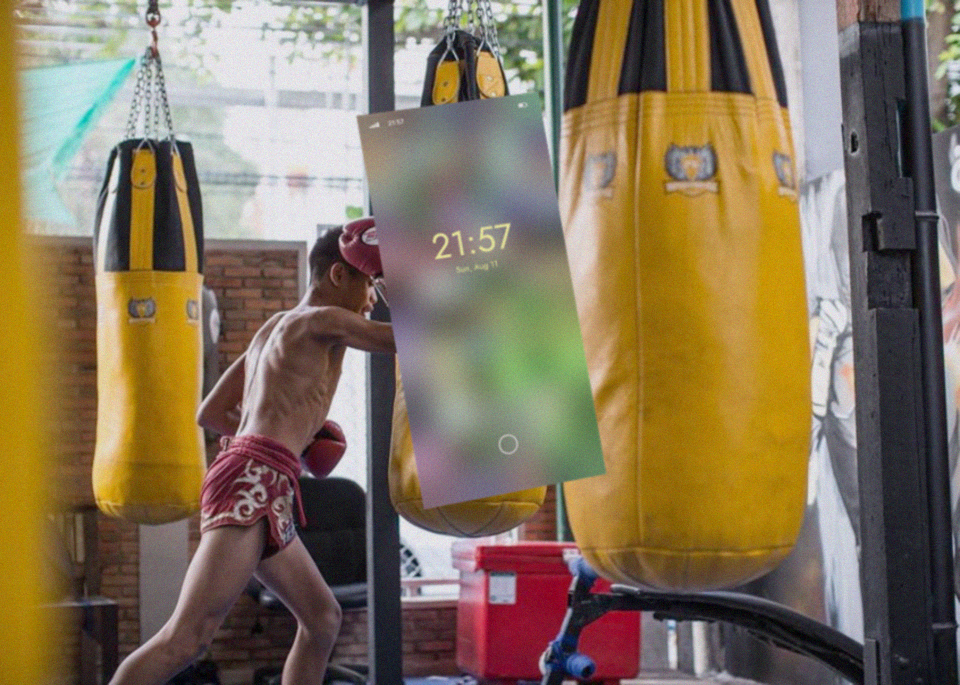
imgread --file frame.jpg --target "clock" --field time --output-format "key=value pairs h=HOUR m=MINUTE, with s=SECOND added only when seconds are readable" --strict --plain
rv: h=21 m=57
